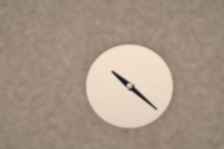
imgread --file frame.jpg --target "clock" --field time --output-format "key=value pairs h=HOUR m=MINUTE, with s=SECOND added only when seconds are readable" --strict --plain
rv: h=10 m=22
